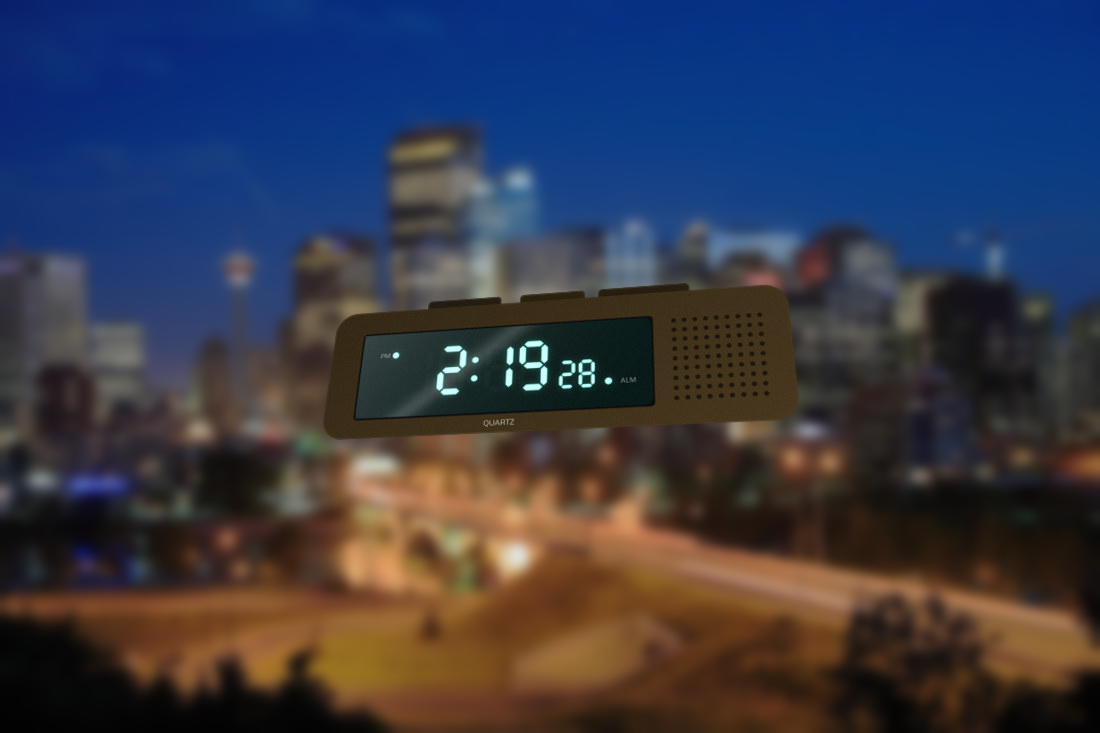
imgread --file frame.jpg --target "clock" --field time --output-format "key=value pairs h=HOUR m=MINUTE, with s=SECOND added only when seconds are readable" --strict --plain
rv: h=2 m=19 s=28
